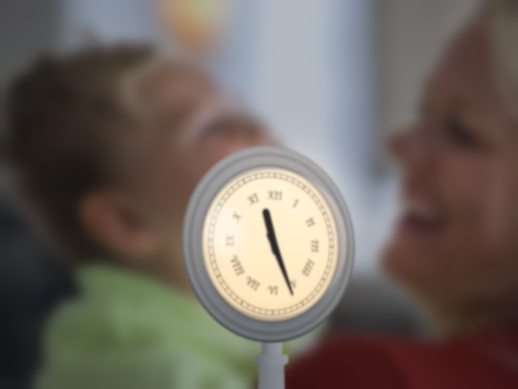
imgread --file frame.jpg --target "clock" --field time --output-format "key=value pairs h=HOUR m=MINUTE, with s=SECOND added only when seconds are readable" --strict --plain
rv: h=11 m=26
